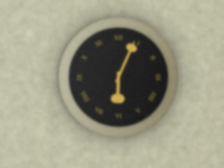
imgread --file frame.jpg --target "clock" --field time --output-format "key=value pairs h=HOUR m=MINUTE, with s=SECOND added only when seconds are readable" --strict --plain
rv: h=6 m=4
